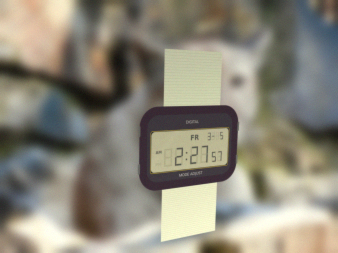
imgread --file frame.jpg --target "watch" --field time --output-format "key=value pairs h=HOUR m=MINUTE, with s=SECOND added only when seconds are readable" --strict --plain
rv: h=2 m=27 s=57
